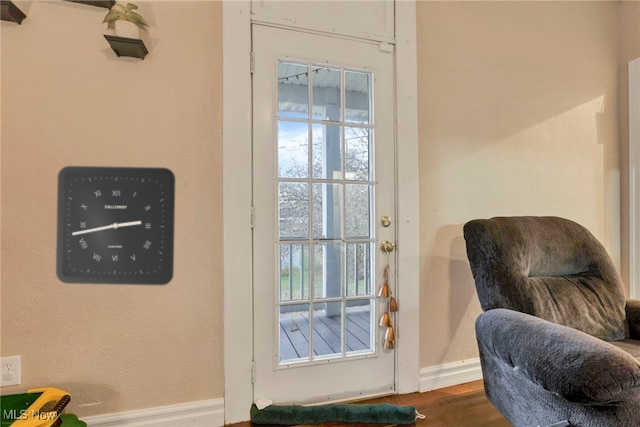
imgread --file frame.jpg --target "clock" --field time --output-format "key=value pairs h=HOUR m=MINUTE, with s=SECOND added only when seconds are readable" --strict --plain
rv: h=2 m=43
